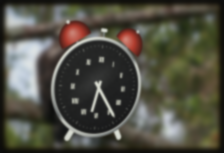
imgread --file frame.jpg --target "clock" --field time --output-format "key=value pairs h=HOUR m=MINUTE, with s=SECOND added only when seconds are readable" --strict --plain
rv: h=6 m=24
